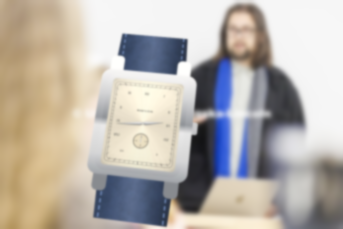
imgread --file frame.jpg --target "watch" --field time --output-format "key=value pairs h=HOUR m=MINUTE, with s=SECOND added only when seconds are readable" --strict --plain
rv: h=2 m=44
